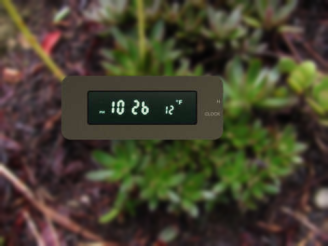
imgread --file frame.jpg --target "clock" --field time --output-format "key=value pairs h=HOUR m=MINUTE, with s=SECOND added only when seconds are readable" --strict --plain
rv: h=10 m=26
